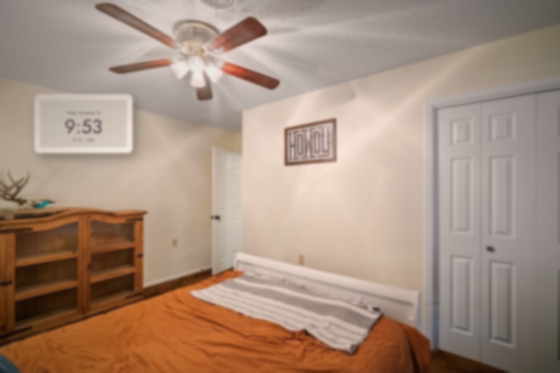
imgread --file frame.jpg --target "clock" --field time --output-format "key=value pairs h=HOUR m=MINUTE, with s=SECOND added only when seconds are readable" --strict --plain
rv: h=9 m=53
